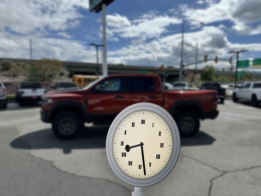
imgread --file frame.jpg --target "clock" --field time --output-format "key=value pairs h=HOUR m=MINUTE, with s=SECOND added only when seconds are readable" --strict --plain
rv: h=8 m=28
